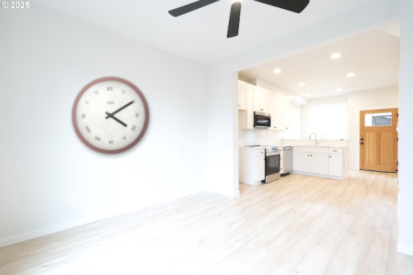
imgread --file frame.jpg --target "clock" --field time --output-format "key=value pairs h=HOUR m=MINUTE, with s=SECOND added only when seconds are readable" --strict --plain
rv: h=4 m=10
